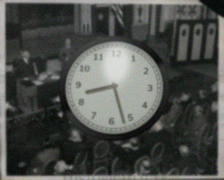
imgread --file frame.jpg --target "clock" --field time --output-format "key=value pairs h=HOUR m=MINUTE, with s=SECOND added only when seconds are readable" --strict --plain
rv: h=8 m=27
